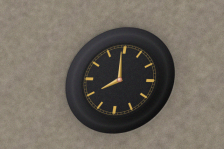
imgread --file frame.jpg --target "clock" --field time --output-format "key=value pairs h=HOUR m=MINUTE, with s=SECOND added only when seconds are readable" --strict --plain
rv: h=7 m=59
